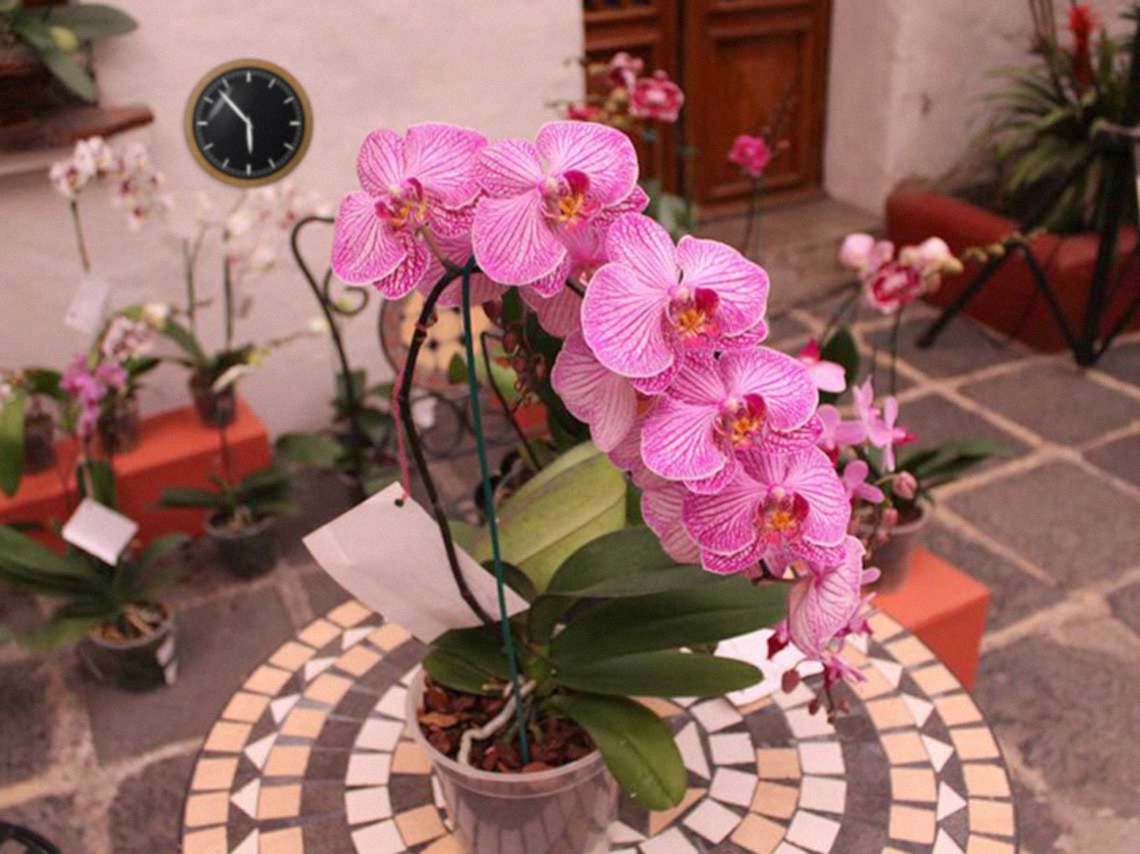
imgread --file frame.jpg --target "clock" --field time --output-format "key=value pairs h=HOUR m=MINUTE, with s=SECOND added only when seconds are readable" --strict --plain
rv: h=5 m=53
